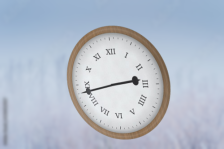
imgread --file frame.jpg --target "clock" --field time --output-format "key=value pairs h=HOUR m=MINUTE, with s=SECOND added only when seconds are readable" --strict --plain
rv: h=2 m=43
